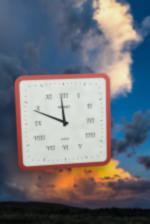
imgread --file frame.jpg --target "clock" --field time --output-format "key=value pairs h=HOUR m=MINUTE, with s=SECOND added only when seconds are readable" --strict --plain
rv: h=11 m=49
